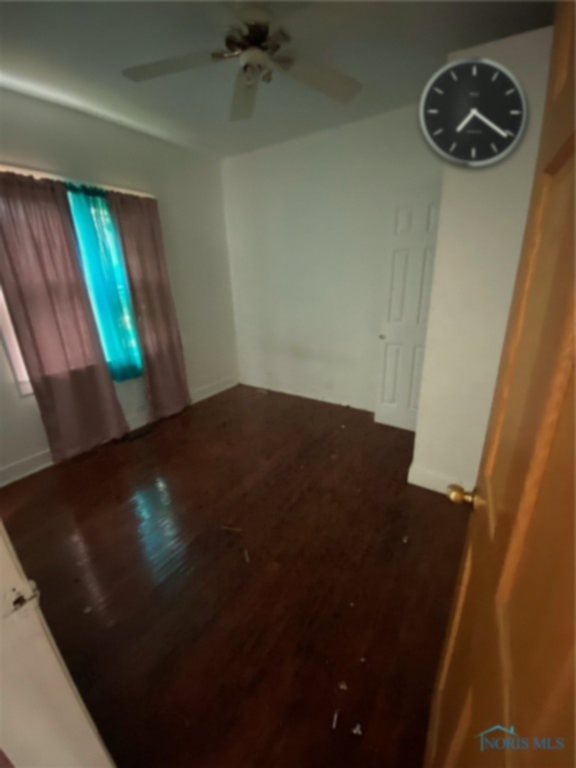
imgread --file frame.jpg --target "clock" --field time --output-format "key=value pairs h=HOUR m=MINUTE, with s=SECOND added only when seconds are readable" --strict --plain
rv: h=7 m=21
